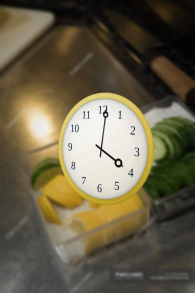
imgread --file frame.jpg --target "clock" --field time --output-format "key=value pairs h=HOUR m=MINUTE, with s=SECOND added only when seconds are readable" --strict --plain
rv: h=4 m=1
